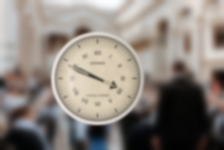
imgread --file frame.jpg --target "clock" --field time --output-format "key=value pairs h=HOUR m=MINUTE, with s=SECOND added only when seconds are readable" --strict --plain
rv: h=3 m=49
